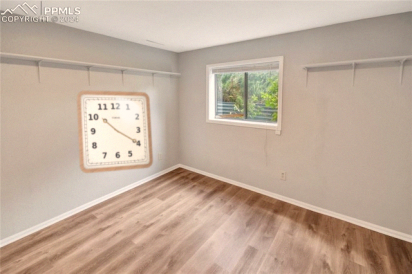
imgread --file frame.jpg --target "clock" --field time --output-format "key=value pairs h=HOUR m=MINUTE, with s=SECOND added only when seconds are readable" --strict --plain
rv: h=10 m=20
